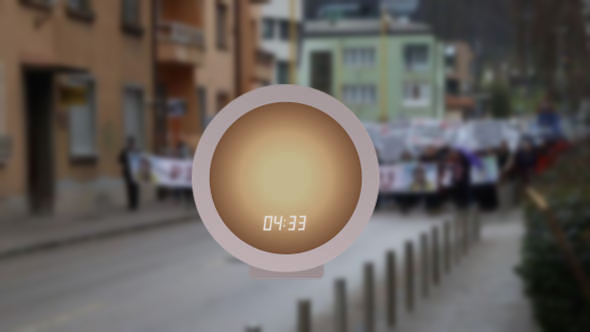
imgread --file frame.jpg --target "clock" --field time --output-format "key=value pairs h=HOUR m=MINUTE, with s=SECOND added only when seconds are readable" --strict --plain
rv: h=4 m=33
